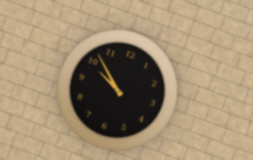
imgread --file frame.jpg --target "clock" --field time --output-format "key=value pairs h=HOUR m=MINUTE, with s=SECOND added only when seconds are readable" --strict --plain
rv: h=9 m=52
